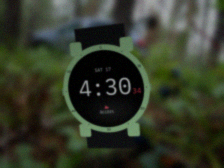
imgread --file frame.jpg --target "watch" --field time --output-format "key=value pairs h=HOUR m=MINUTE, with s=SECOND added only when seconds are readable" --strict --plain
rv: h=4 m=30
